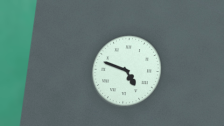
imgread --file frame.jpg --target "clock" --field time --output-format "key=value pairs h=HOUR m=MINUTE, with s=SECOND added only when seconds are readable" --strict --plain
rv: h=4 m=48
